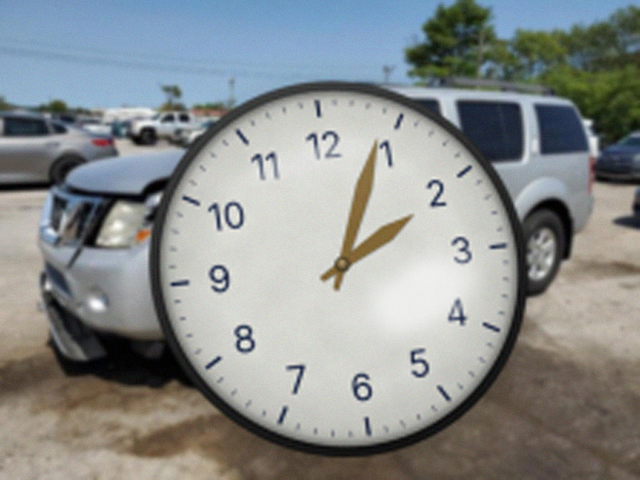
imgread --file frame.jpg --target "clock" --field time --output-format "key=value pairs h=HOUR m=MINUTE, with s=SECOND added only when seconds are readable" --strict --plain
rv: h=2 m=4
